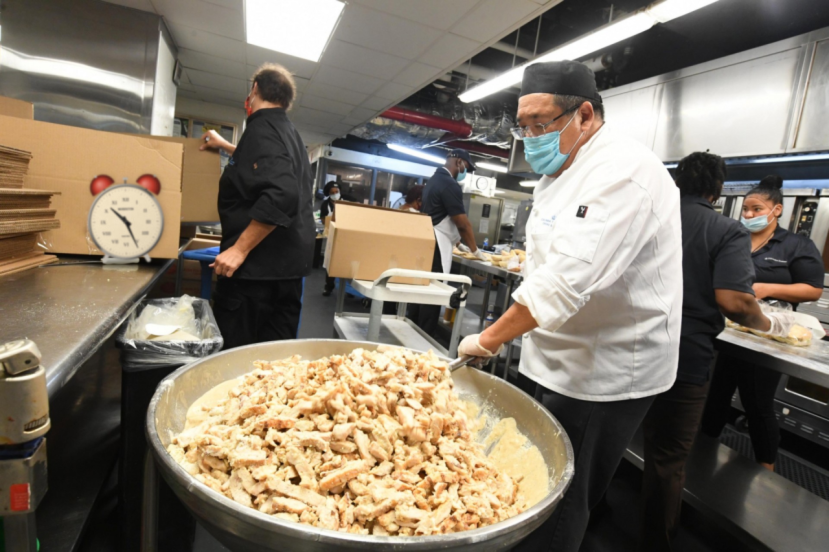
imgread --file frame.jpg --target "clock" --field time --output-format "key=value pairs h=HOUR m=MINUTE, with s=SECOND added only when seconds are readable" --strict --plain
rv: h=10 m=26
